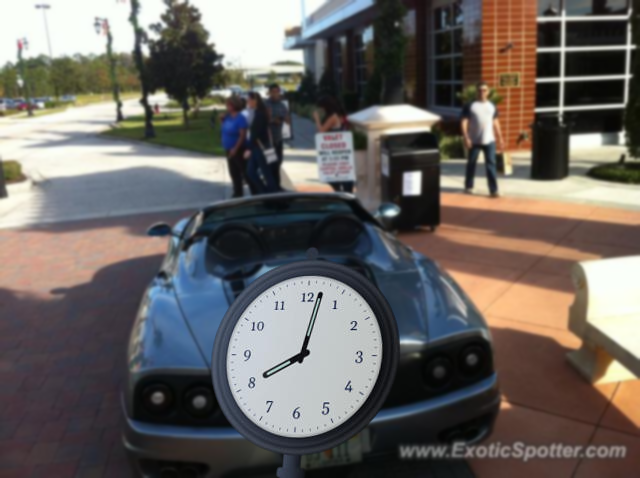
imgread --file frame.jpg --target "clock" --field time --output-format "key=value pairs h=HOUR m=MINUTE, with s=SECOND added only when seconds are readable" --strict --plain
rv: h=8 m=2
